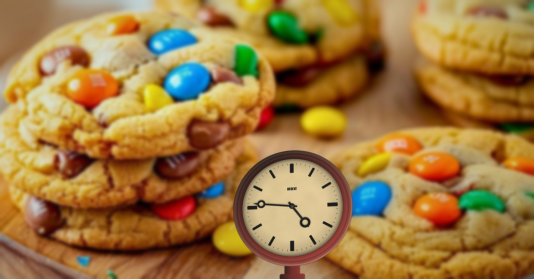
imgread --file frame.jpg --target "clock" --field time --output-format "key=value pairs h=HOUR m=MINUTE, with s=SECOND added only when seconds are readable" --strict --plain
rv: h=4 m=46
